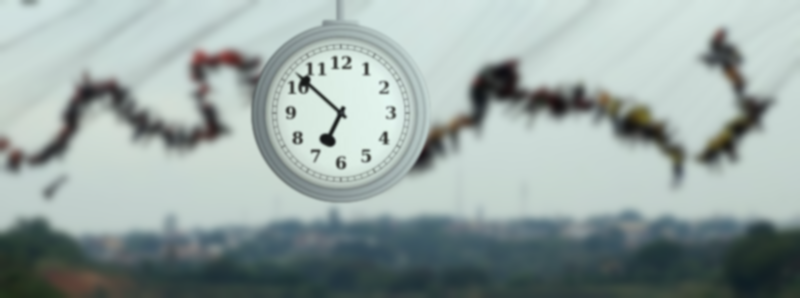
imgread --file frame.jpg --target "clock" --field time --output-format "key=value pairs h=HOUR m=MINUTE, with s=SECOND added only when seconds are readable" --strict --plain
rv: h=6 m=52
